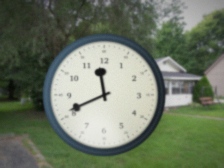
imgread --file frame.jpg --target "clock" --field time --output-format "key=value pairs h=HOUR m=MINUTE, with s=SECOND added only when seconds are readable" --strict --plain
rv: h=11 m=41
